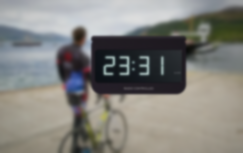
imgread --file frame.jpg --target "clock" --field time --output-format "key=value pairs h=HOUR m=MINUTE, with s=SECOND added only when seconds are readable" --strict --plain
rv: h=23 m=31
